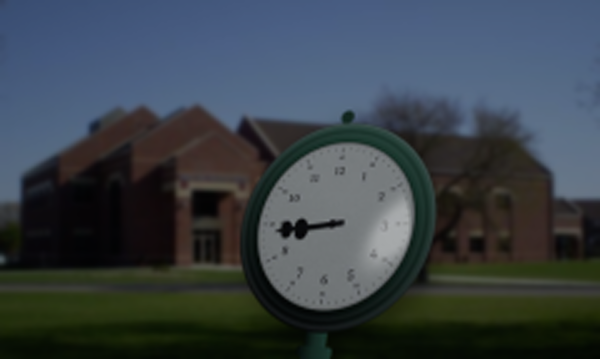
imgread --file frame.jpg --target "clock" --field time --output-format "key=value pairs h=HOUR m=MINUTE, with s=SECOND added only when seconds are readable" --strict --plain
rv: h=8 m=44
